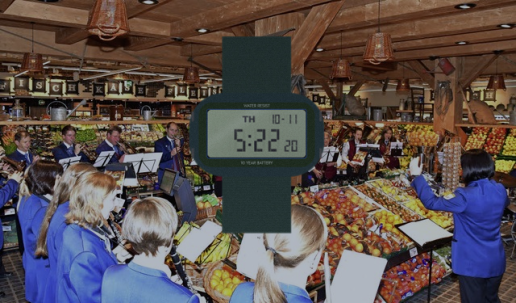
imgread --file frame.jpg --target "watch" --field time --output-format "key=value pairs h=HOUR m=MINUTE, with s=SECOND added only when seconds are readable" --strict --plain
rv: h=5 m=22 s=20
